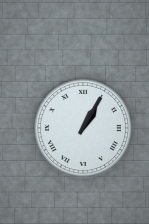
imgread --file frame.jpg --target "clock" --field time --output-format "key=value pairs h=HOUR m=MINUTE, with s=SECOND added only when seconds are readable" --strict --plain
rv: h=1 m=5
